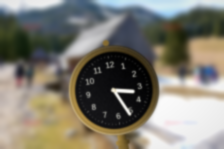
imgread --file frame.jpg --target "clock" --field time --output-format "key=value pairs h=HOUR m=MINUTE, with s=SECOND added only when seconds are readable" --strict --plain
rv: h=3 m=26
